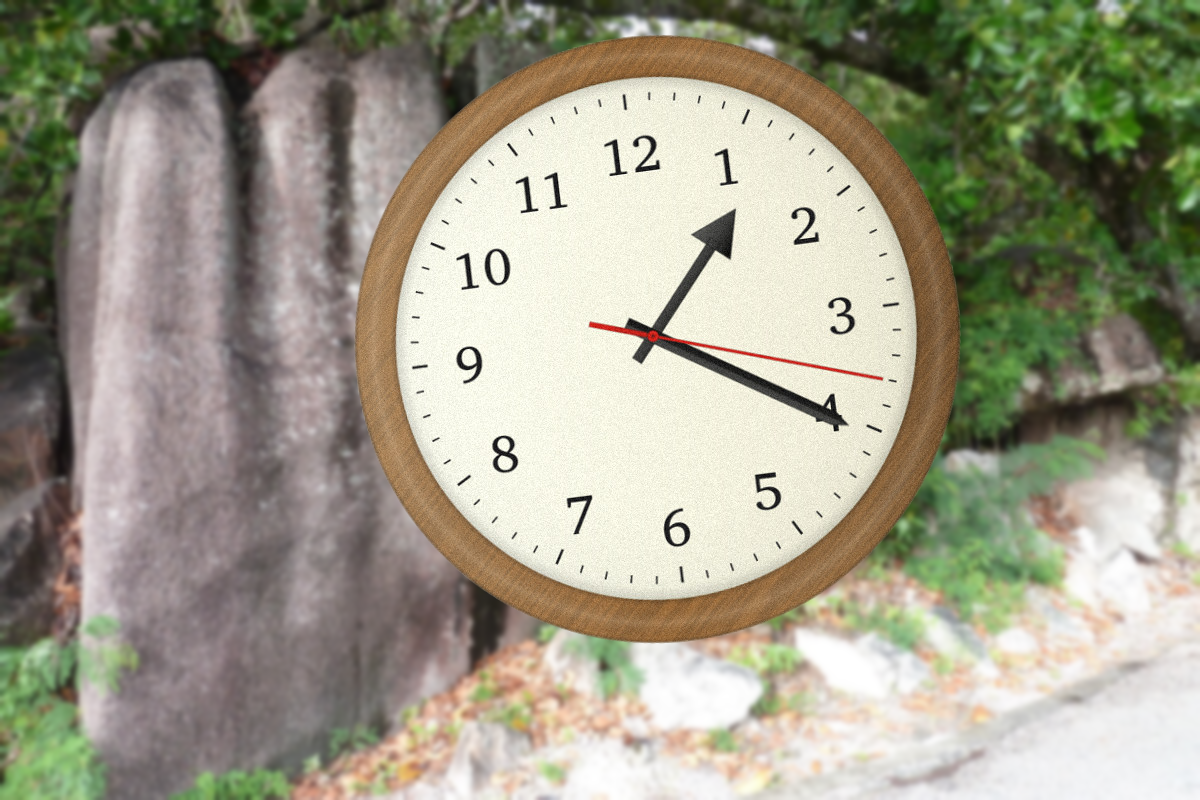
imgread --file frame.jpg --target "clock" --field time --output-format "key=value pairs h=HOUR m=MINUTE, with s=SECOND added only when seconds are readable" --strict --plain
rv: h=1 m=20 s=18
